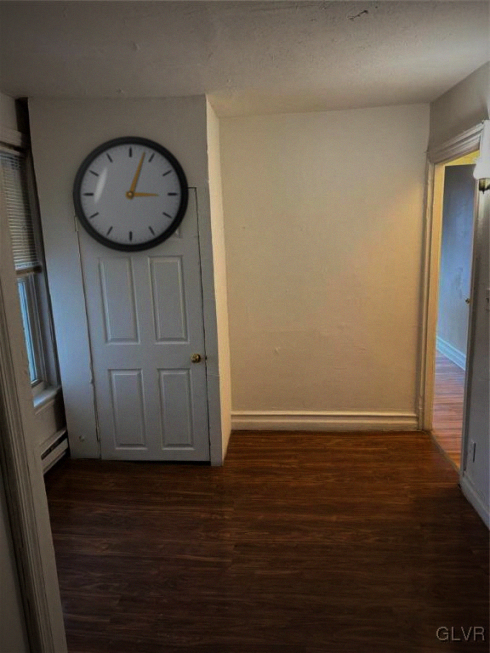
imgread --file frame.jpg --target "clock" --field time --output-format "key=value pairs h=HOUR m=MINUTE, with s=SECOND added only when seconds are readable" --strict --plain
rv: h=3 m=3
